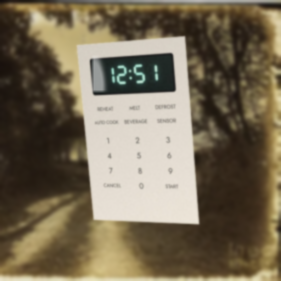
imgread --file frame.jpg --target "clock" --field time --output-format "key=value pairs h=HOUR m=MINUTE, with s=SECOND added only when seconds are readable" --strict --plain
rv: h=12 m=51
